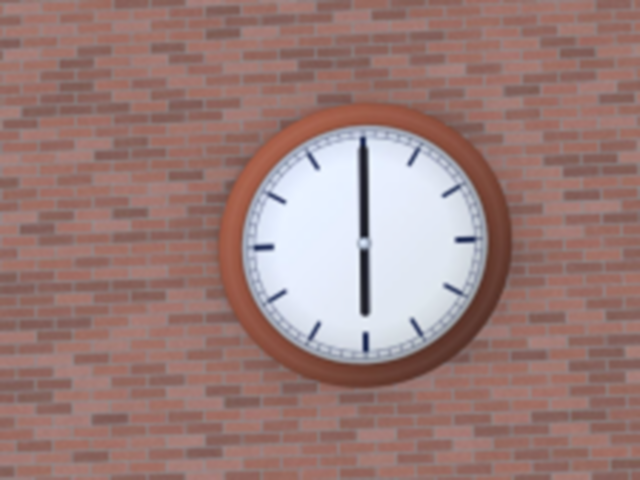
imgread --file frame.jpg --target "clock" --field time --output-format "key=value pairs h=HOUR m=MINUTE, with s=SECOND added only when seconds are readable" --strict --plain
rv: h=6 m=0
